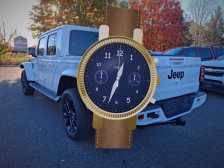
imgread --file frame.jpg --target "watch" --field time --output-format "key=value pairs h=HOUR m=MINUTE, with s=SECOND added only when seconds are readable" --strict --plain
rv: h=12 m=33
